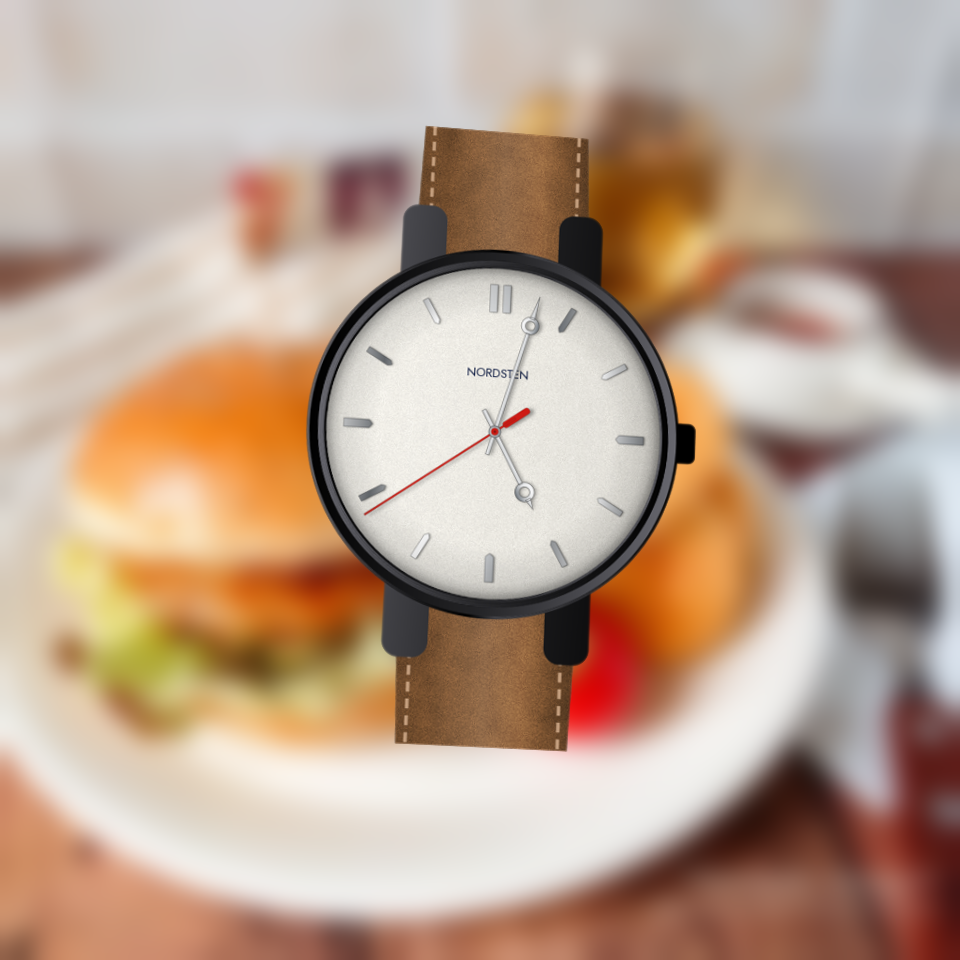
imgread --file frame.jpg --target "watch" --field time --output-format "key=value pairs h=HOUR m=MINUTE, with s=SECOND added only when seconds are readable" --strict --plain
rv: h=5 m=2 s=39
